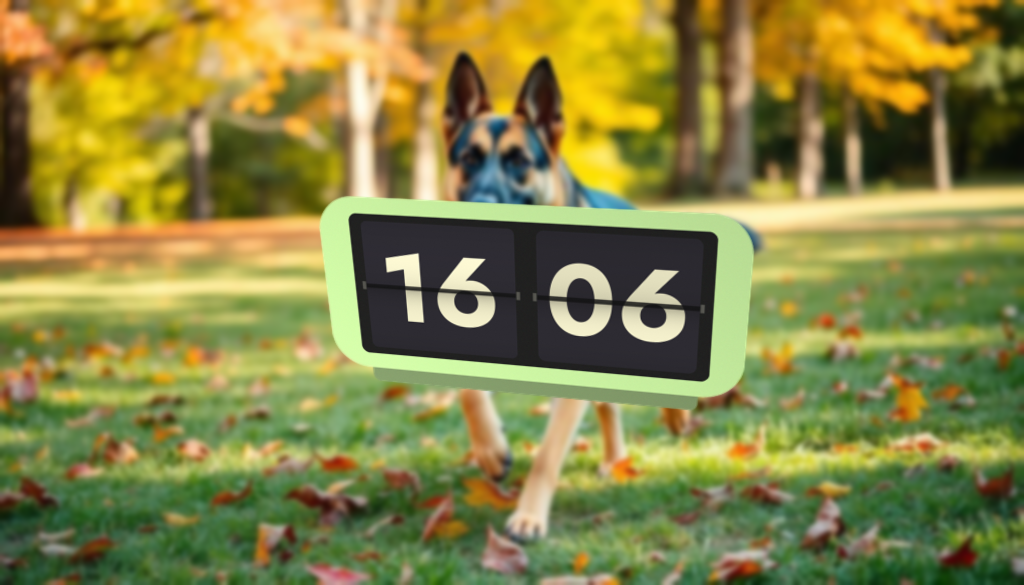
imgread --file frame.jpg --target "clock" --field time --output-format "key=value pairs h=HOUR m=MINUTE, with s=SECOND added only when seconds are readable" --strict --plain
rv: h=16 m=6
